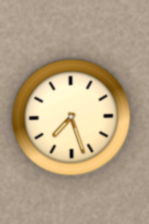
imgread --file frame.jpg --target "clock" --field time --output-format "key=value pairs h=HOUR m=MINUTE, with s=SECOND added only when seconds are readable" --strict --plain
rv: h=7 m=27
